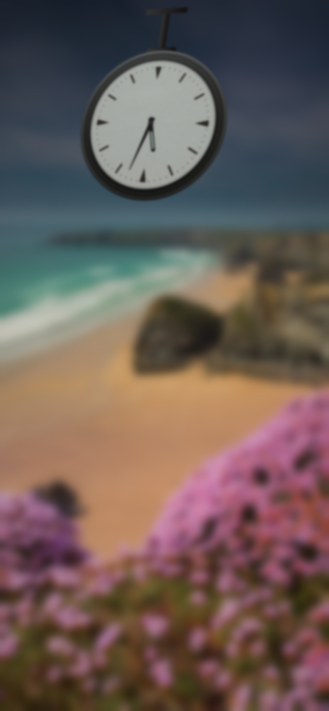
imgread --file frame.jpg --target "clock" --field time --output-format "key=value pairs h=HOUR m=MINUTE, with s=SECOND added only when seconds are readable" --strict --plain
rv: h=5 m=33
